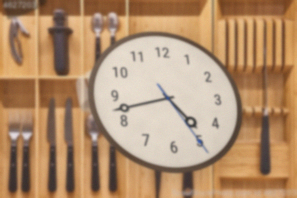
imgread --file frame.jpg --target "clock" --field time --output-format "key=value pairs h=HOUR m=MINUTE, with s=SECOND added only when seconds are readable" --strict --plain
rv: h=4 m=42 s=25
